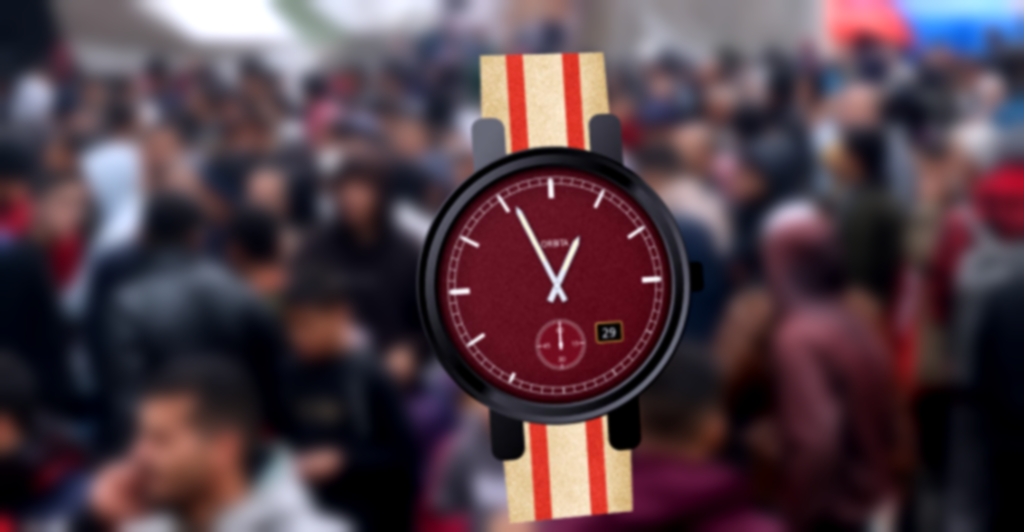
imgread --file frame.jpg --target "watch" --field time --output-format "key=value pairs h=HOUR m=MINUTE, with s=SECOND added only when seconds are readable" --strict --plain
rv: h=12 m=56
